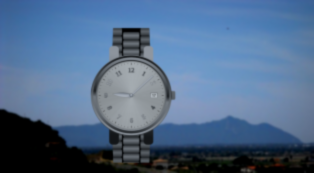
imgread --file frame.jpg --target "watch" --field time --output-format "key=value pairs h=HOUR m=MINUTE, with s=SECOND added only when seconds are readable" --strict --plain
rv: h=9 m=8
